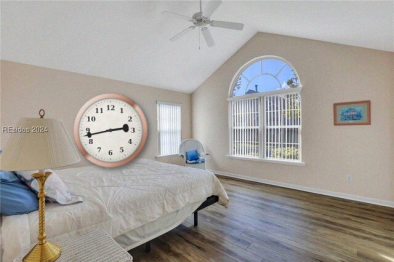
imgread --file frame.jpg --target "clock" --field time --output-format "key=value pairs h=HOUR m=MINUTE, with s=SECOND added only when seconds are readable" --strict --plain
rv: h=2 m=43
